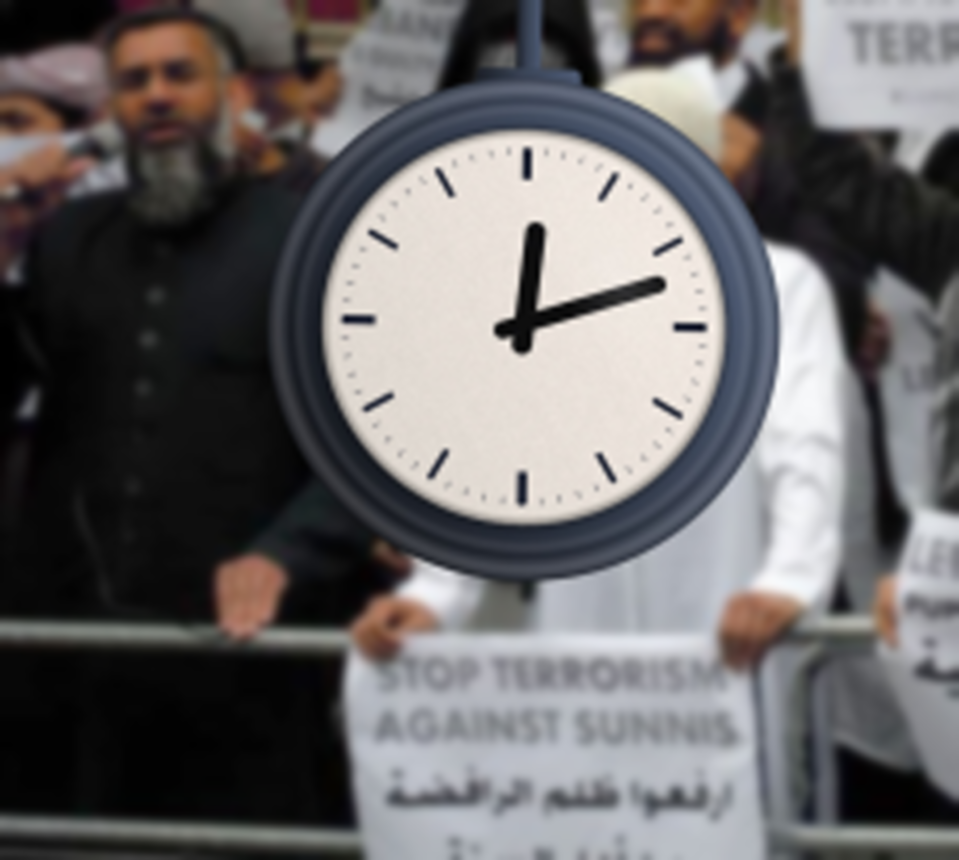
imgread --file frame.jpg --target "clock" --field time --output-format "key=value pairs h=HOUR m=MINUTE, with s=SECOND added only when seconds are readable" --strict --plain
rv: h=12 m=12
